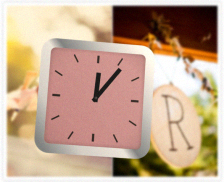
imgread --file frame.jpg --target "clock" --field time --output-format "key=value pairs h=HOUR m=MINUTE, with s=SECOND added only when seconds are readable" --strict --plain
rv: h=12 m=6
